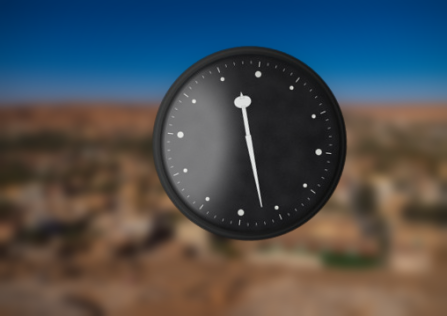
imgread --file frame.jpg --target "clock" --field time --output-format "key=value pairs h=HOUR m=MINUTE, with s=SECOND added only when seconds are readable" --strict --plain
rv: h=11 m=27
